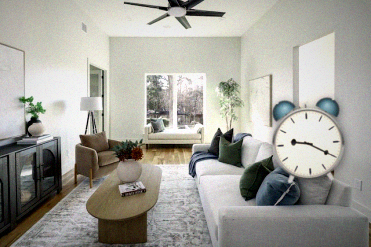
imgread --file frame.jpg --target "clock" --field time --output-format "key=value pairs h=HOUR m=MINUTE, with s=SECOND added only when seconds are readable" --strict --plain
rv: h=9 m=20
